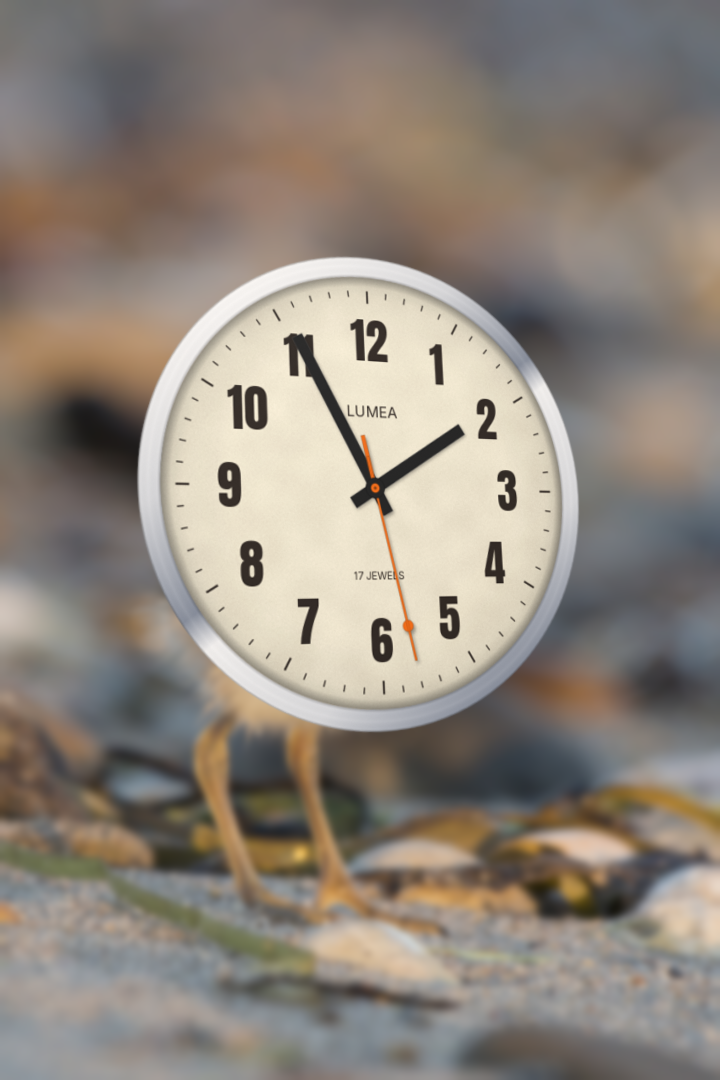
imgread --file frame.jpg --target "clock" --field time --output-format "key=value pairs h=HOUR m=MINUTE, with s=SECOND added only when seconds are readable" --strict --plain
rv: h=1 m=55 s=28
